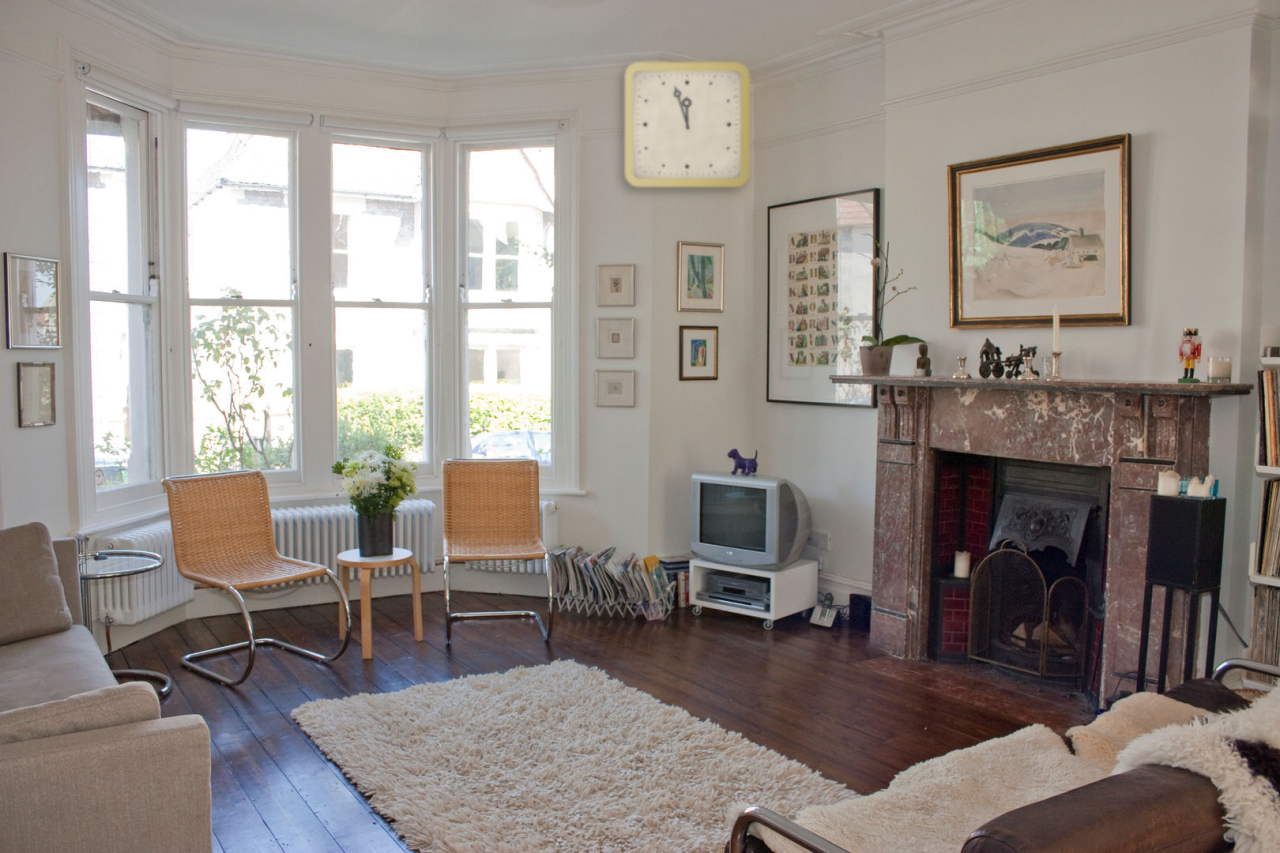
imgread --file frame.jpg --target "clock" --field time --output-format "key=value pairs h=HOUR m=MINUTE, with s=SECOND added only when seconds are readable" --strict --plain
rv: h=11 m=57
